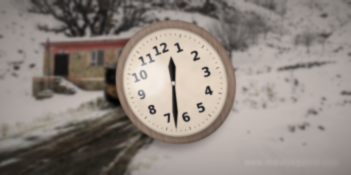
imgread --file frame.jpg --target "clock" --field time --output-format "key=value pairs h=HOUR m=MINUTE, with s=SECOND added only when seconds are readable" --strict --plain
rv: h=12 m=33
